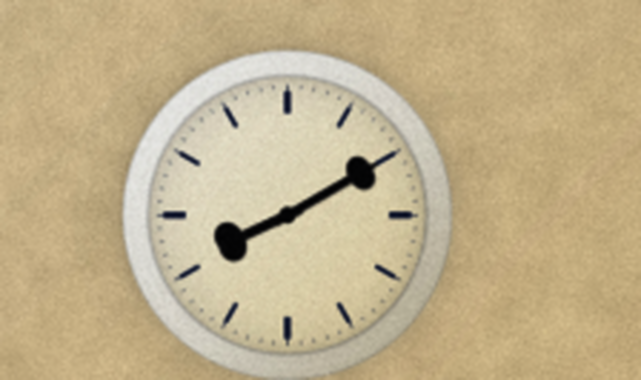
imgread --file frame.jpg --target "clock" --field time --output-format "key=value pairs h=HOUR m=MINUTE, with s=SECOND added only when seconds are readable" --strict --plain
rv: h=8 m=10
